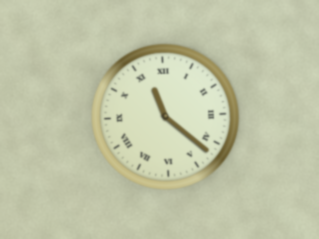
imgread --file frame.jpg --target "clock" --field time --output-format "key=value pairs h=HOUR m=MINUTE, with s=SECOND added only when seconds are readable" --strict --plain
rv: h=11 m=22
